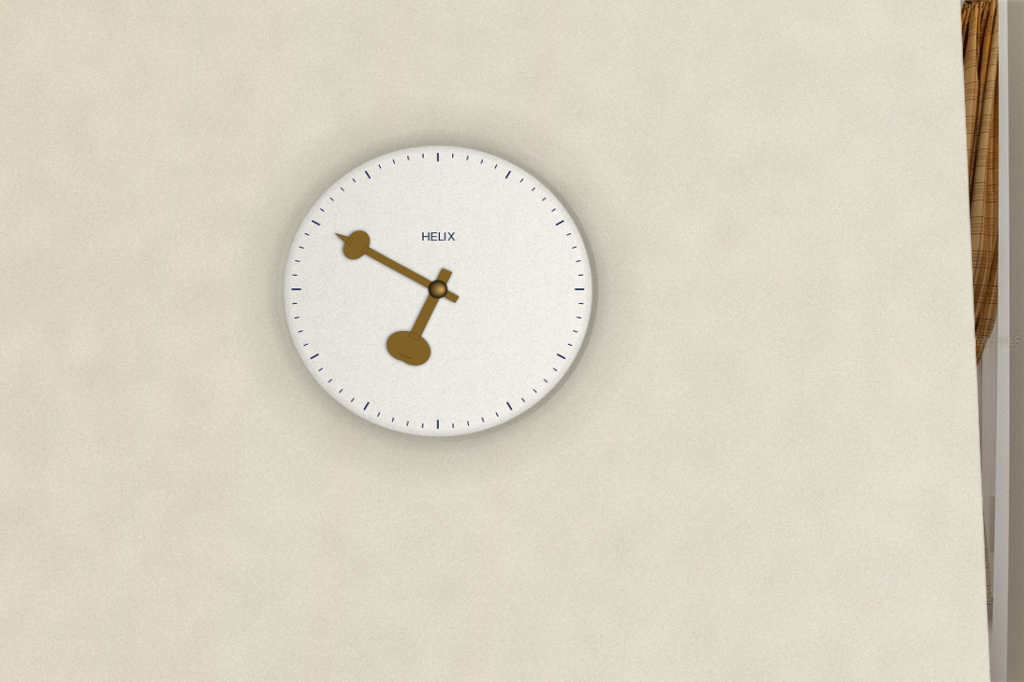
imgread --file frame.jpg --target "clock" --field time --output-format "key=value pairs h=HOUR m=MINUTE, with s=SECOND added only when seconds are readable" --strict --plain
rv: h=6 m=50
